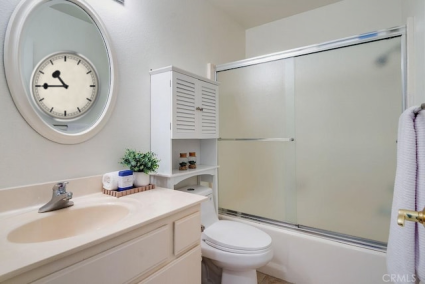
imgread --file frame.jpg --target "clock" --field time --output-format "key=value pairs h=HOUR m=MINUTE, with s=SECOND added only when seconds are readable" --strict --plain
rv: h=10 m=45
